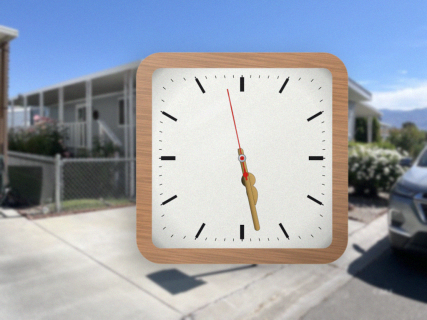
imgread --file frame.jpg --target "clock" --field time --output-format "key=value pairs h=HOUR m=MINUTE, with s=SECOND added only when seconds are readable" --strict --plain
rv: h=5 m=27 s=58
